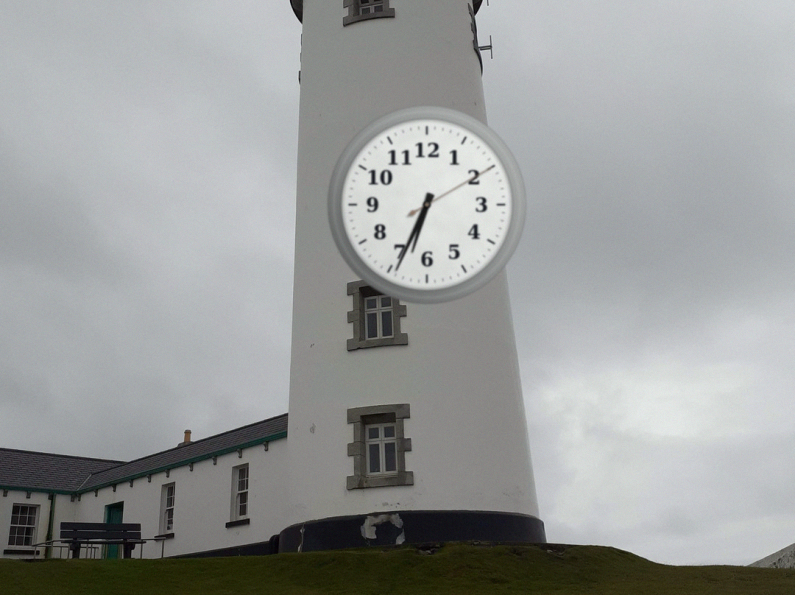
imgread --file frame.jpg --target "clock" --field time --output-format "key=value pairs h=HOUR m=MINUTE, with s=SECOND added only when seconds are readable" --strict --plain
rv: h=6 m=34 s=10
